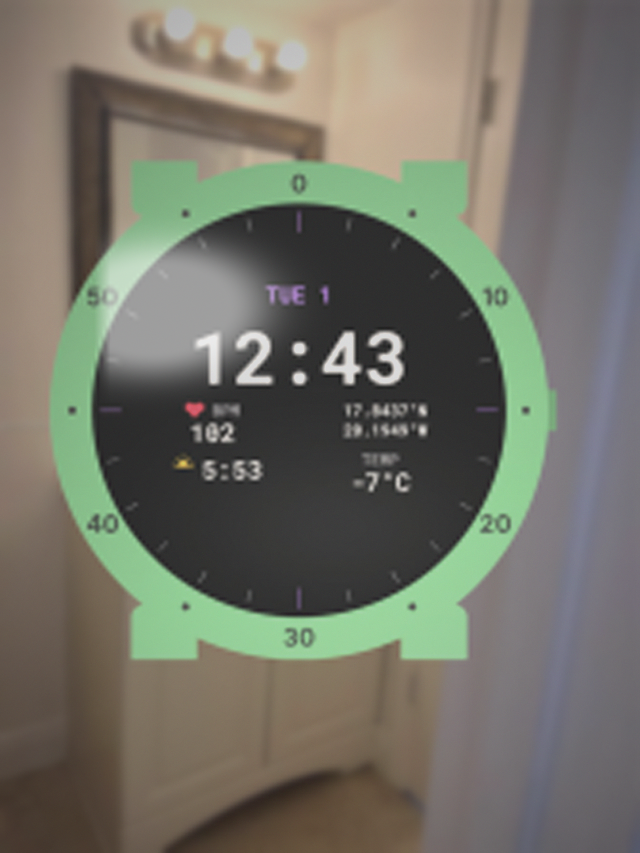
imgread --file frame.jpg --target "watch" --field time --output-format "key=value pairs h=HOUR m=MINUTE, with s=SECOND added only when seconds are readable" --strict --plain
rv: h=12 m=43
